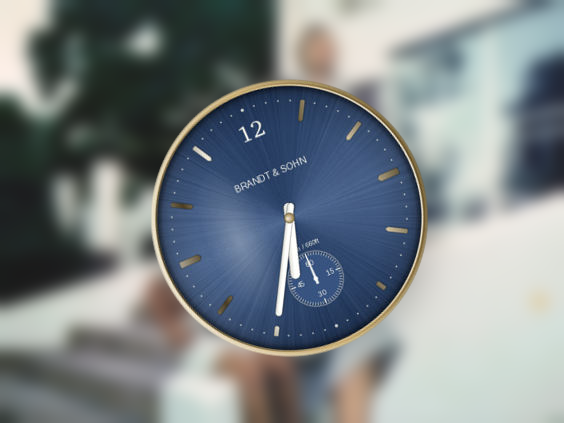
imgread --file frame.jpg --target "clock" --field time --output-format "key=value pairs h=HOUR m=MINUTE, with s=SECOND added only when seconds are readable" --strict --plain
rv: h=6 m=35
